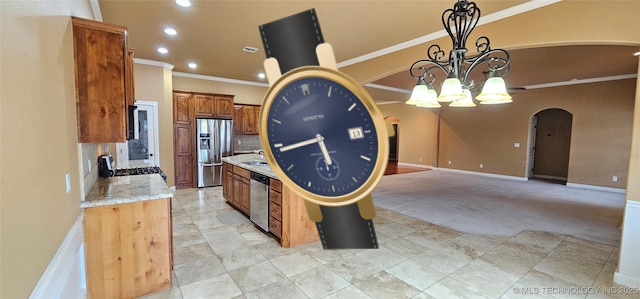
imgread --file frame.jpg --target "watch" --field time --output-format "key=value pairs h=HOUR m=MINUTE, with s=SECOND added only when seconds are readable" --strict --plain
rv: h=5 m=44
